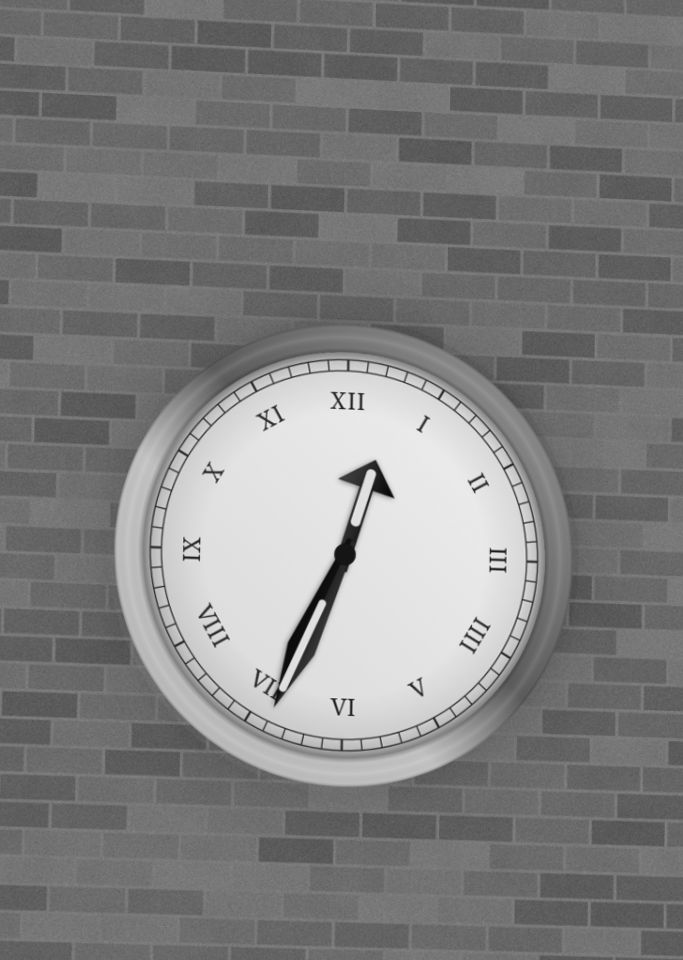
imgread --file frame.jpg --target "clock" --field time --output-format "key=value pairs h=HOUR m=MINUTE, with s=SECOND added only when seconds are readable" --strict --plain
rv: h=12 m=34
